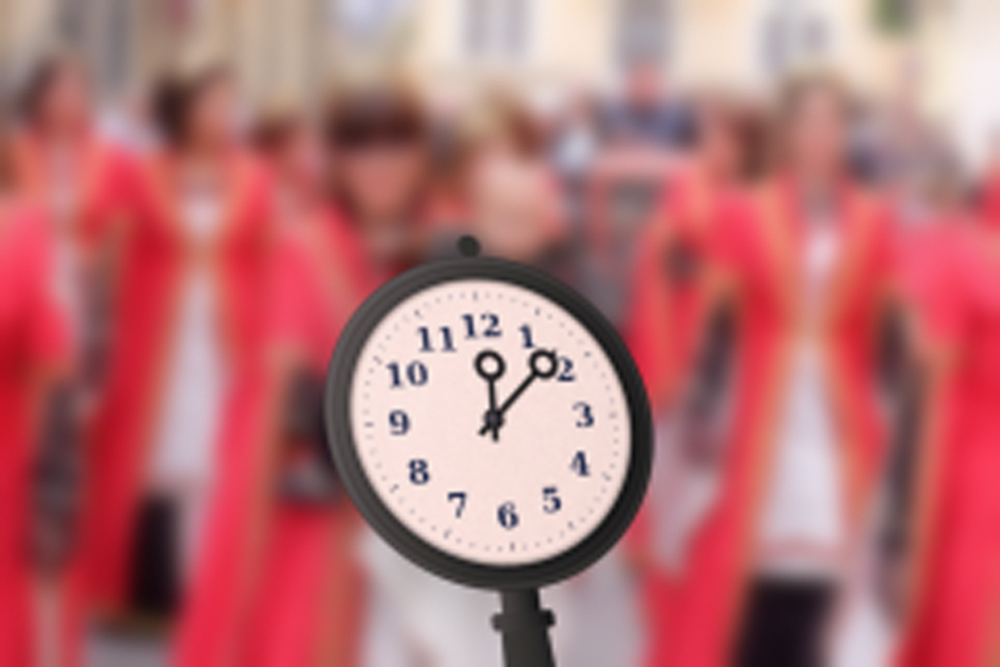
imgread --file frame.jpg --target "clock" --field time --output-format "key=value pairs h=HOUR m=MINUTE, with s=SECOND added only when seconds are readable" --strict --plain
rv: h=12 m=8
